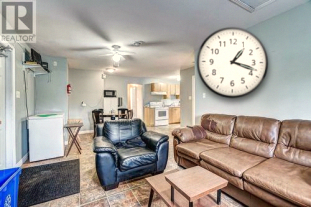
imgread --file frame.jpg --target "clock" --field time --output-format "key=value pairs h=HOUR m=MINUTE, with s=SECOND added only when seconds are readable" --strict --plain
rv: h=1 m=18
